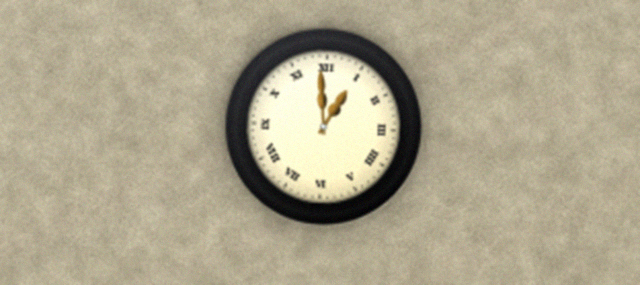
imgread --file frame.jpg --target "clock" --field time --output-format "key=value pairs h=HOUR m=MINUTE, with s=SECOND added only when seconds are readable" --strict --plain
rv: h=12 m=59
